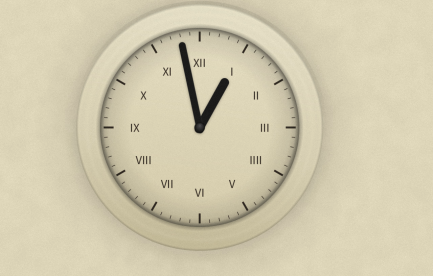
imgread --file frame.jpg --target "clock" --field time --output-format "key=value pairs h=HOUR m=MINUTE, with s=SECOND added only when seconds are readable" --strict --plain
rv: h=12 m=58
